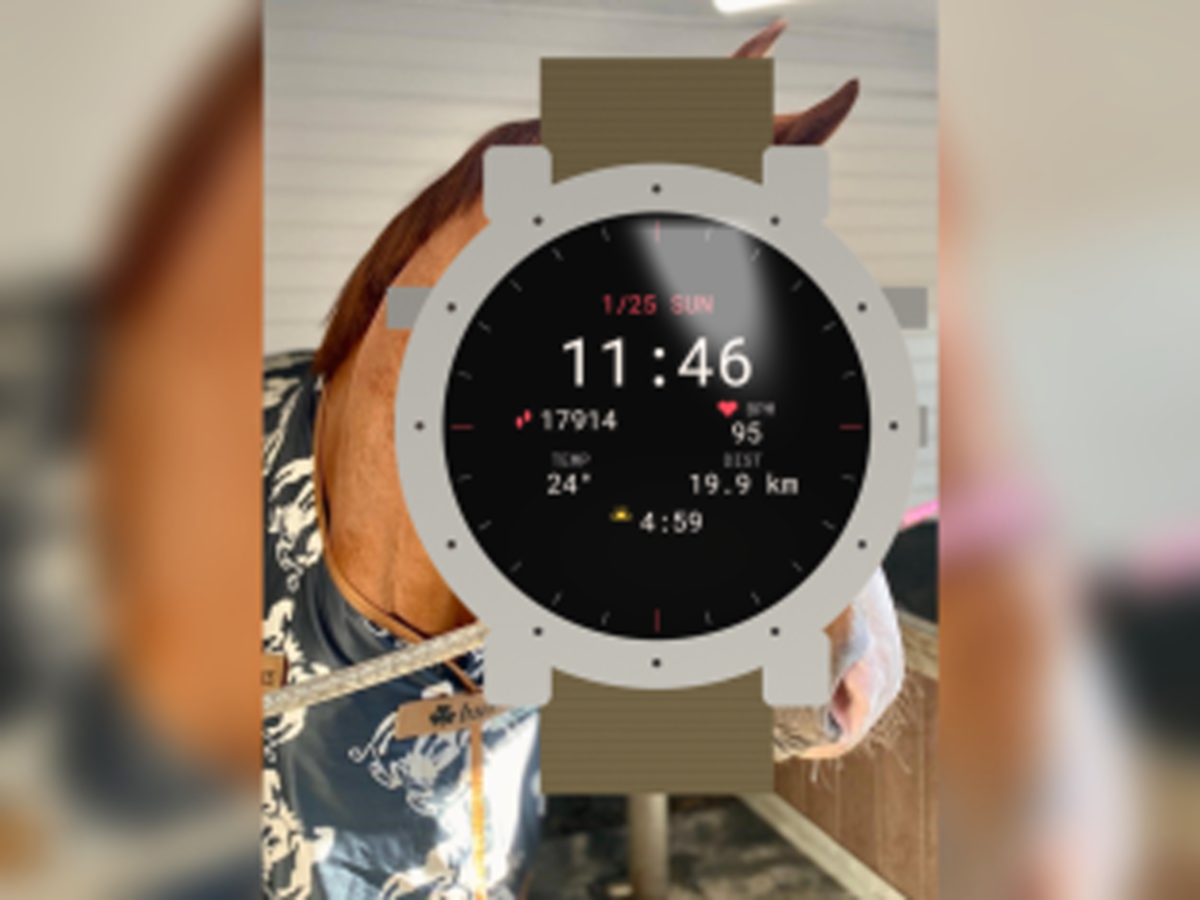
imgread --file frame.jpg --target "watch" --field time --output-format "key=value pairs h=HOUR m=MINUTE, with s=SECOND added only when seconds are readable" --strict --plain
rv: h=11 m=46
